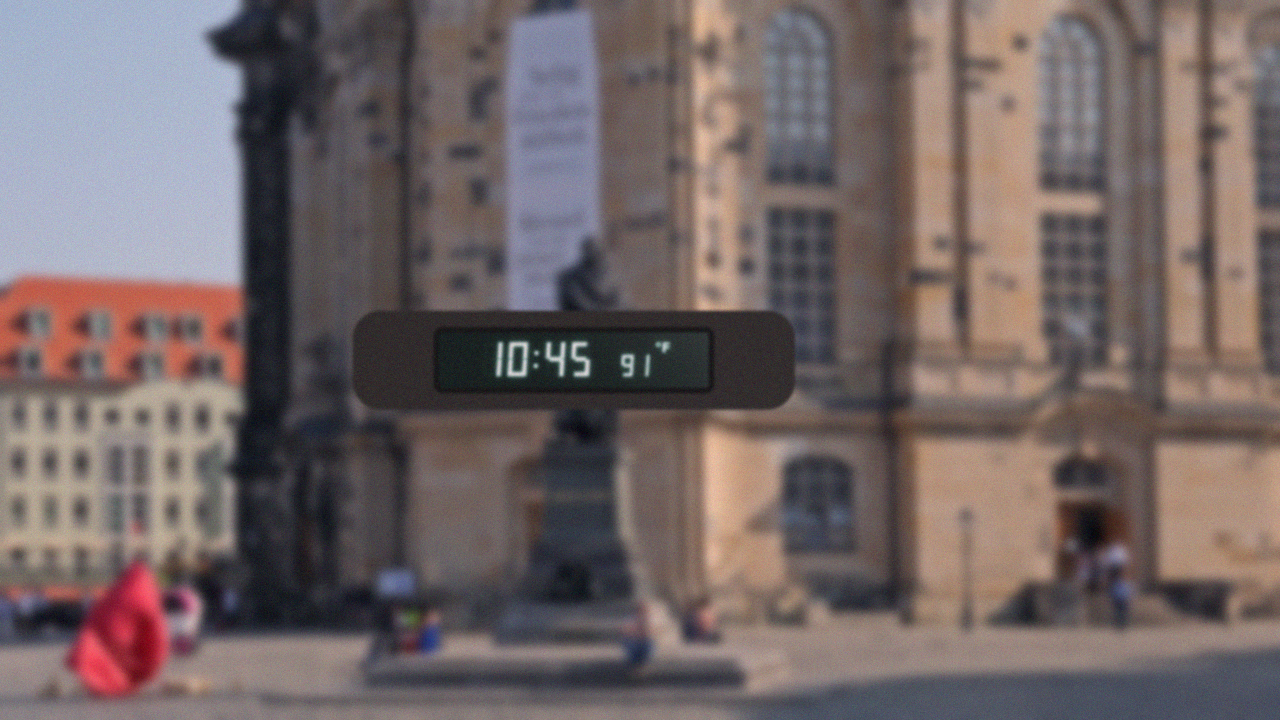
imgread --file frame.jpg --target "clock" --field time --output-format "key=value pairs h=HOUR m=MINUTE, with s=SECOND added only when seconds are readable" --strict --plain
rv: h=10 m=45
